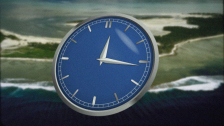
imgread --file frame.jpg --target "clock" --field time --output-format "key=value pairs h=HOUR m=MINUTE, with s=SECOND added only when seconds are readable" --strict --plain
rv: h=12 m=16
